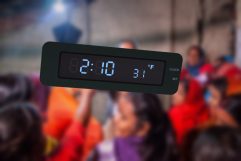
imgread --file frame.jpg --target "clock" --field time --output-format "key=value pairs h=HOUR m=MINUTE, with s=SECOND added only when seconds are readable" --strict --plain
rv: h=2 m=10
